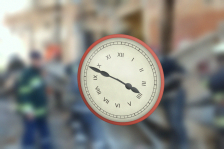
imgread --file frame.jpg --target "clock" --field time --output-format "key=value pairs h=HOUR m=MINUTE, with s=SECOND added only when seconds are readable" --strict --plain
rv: h=3 m=48
